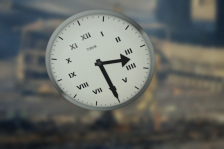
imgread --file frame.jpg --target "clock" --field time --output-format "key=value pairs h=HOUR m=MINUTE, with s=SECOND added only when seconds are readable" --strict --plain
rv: h=3 m=30
